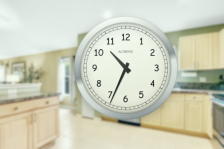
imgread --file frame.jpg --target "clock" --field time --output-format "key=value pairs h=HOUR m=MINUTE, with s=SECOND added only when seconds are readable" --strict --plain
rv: h=10 m=34
